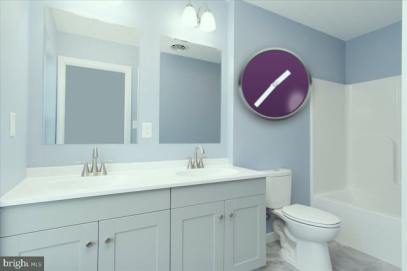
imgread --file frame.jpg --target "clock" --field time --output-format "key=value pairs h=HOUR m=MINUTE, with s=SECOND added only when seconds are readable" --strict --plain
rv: h=1 m=37
